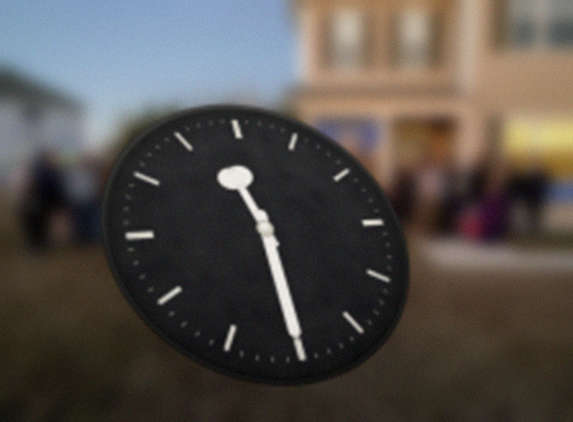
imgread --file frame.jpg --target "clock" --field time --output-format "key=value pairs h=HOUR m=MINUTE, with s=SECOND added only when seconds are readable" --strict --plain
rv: h=11 m=30
